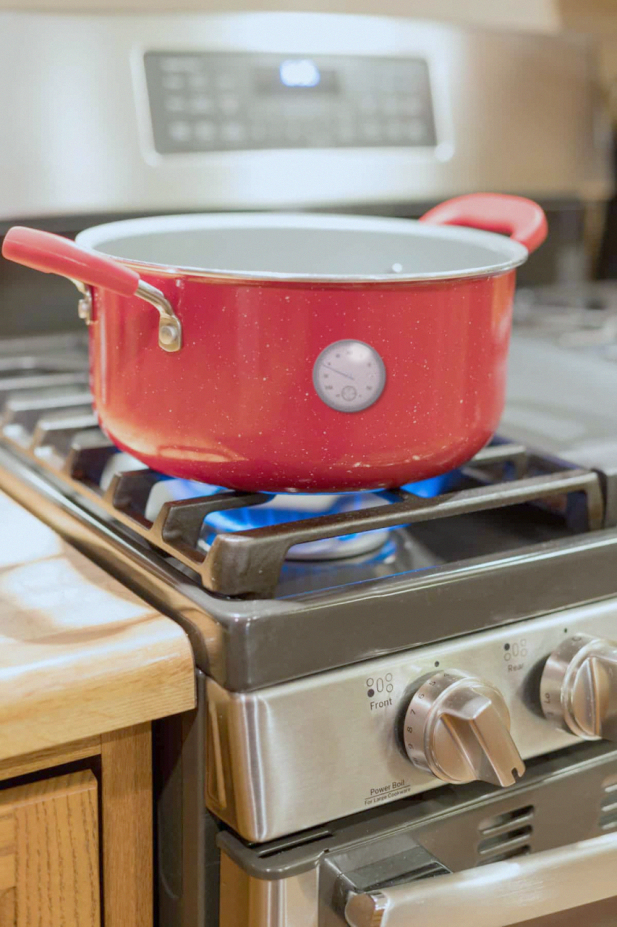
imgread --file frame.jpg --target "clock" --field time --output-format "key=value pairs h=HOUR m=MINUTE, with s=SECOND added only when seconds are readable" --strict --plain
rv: h=9 m=49
